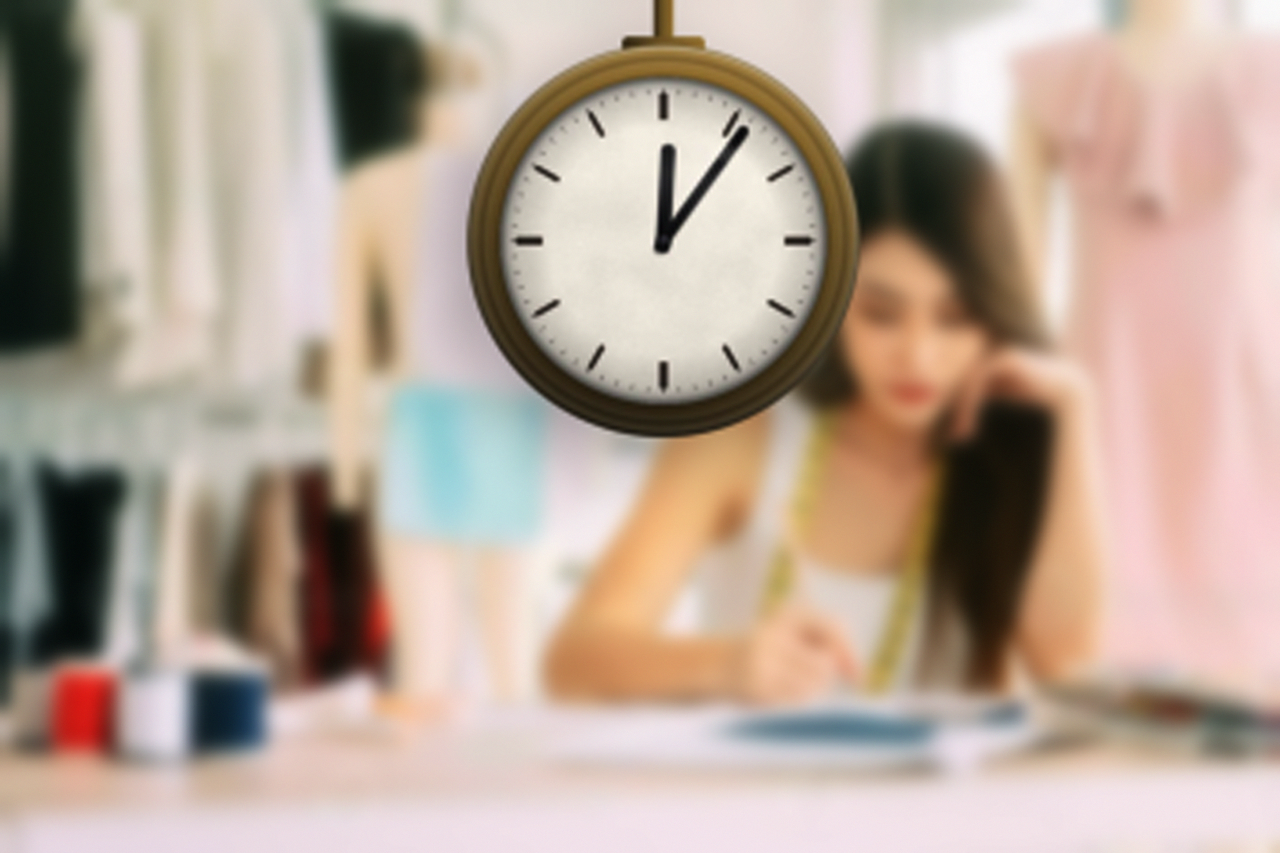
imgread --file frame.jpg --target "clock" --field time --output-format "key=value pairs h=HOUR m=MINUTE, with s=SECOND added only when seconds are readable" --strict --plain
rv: h=12 m=6
